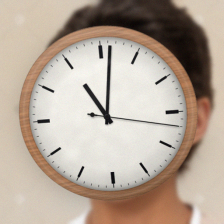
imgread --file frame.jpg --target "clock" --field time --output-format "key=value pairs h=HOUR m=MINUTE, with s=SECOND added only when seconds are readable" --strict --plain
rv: h=11 m=1 s=17
